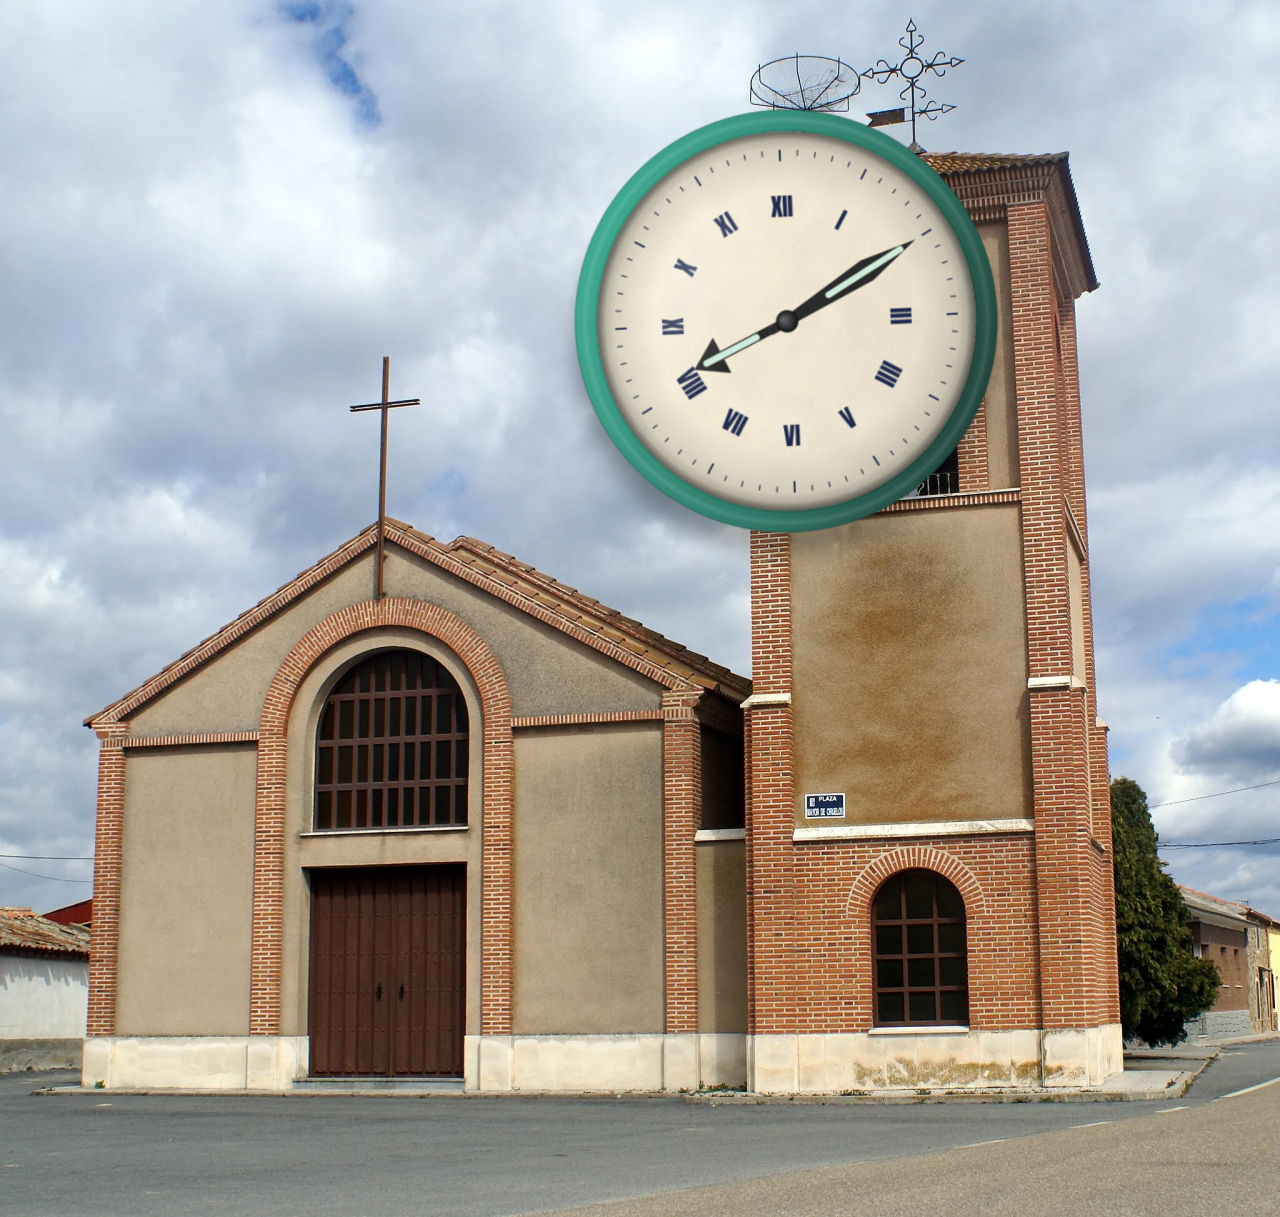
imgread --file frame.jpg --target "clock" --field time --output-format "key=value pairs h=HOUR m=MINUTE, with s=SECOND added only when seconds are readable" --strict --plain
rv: h=8 m=10
